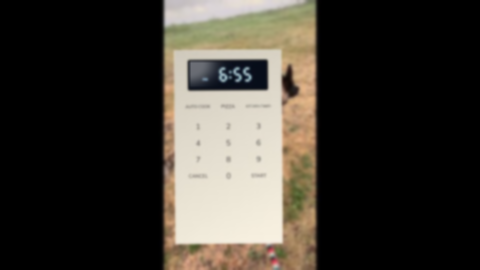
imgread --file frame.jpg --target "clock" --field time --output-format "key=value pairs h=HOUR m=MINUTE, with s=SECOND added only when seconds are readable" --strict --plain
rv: h=6 m=55
